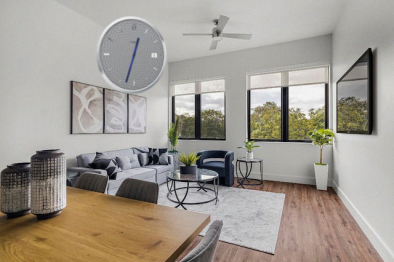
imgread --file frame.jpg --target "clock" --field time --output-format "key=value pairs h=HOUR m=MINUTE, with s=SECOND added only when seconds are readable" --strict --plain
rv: h=12 m=33
